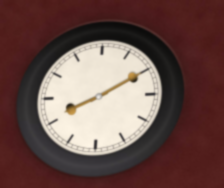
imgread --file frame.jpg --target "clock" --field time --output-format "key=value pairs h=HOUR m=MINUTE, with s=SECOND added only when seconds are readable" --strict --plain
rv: h=8 m=10
